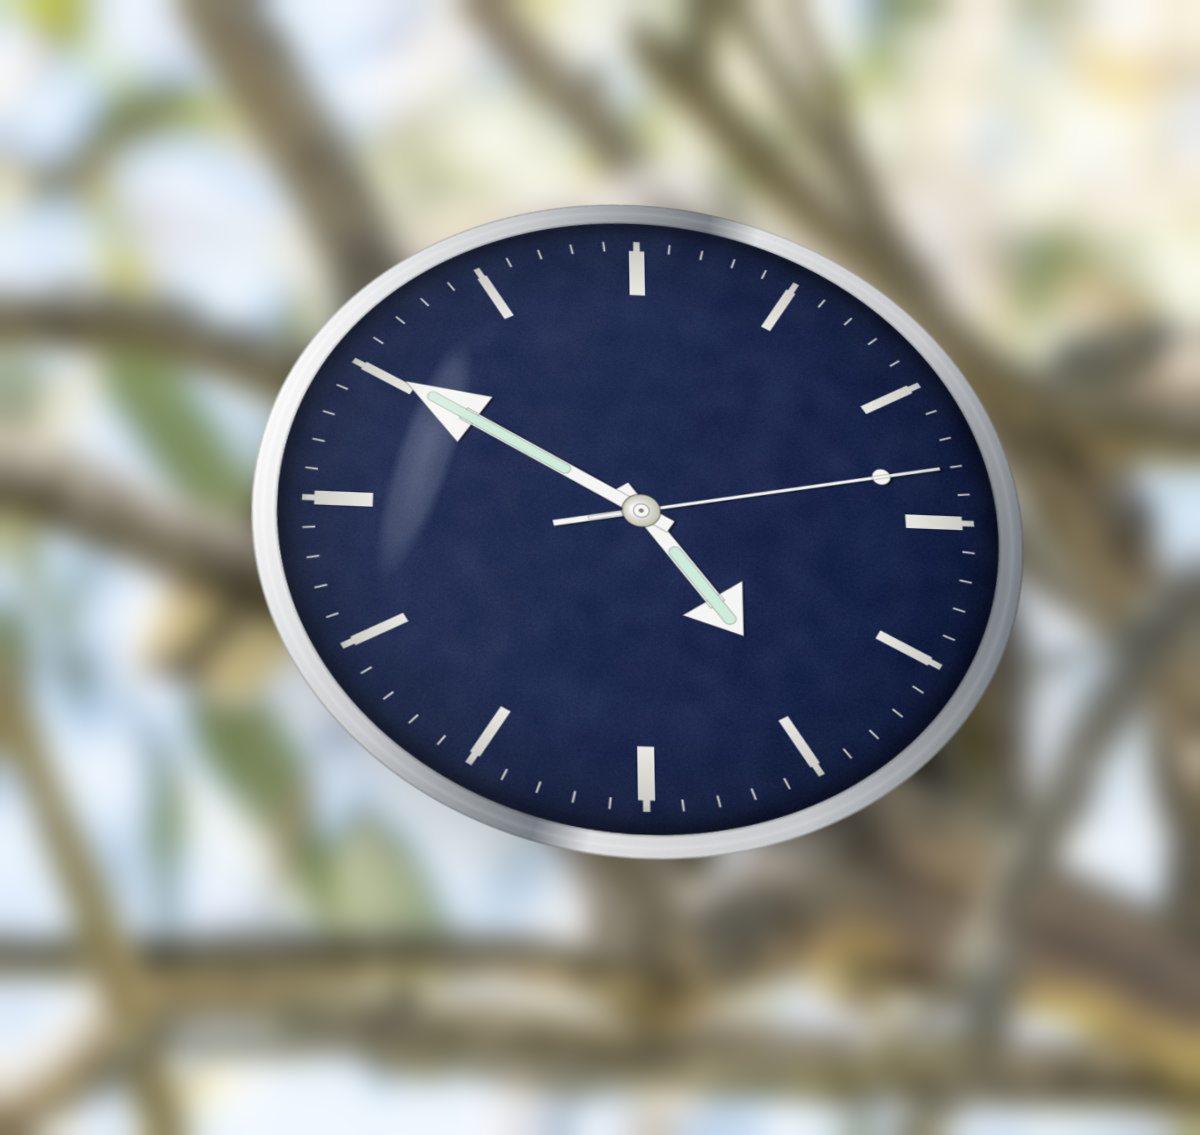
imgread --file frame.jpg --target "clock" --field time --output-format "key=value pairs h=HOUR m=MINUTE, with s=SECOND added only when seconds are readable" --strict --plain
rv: h=4 m=50 s=13
